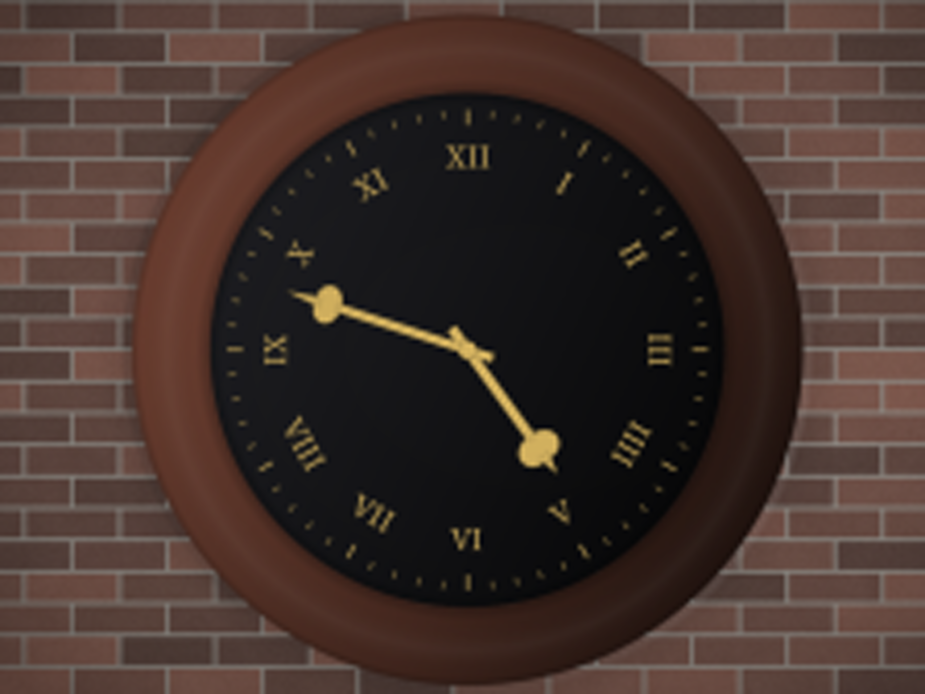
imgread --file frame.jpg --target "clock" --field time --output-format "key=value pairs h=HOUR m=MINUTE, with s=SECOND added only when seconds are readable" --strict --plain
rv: h=4 m=48
